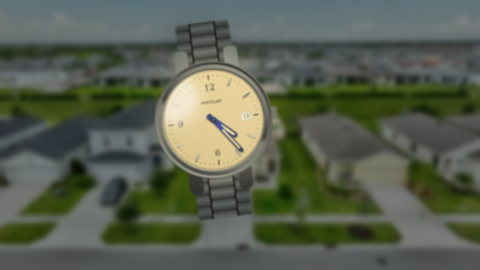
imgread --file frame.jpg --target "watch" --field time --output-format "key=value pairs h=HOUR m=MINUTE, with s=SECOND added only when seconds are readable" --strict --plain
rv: h=4 m=24
